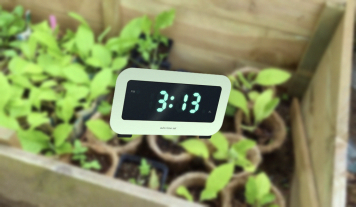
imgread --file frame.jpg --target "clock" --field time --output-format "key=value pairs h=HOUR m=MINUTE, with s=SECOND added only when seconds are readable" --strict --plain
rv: h=3 m=13
